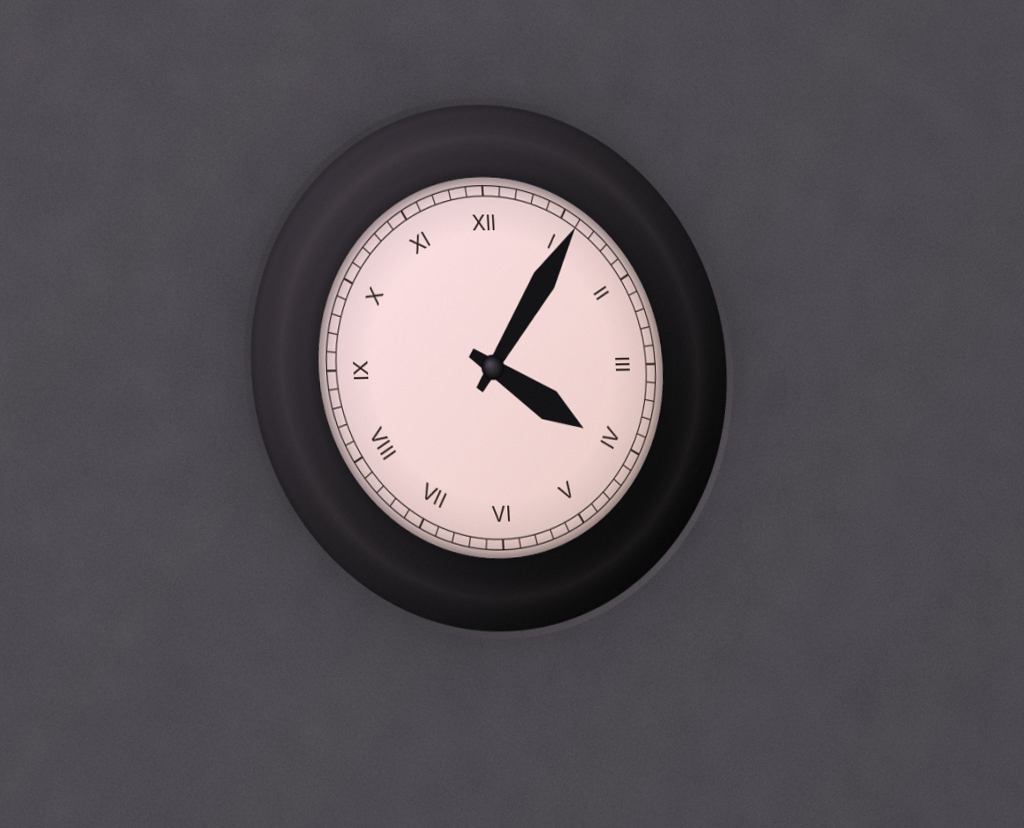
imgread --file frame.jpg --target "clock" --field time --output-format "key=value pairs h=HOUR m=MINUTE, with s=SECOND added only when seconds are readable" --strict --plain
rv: h=4 m=6
